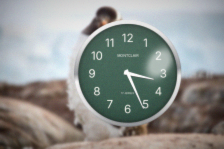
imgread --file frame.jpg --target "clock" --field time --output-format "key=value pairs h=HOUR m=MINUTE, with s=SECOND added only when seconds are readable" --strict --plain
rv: h=3 m=26
